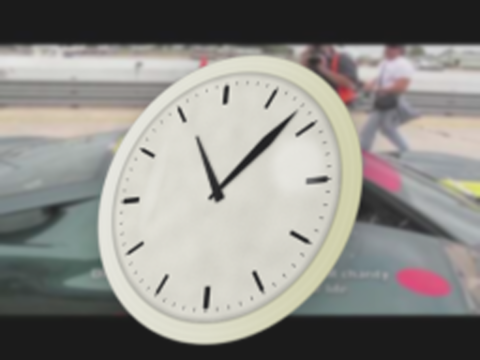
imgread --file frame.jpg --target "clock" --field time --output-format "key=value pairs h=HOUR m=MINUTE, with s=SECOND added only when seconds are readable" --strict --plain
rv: h=11 m=8
